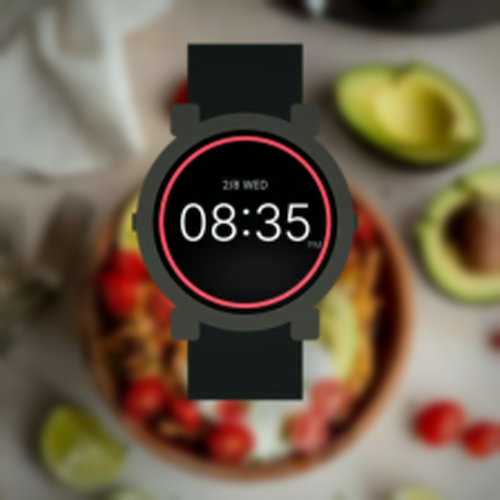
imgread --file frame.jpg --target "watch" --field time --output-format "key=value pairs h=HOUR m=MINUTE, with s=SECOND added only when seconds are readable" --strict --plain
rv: h=8 m=35
